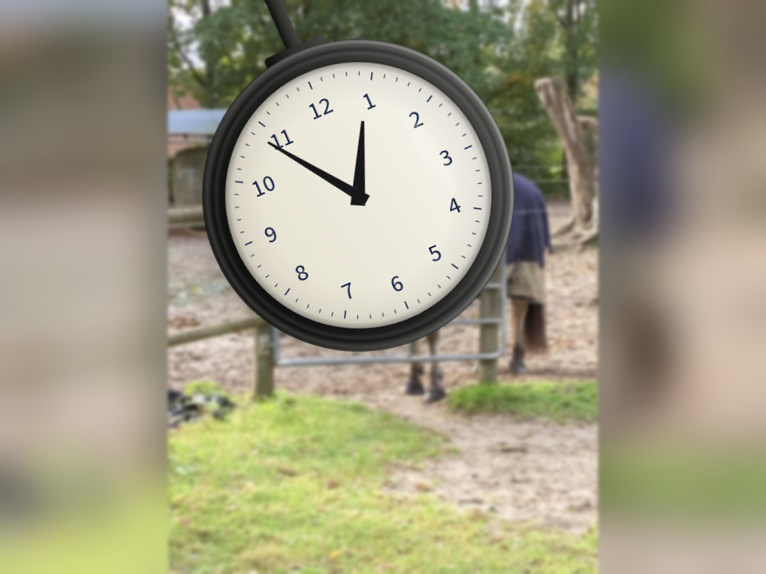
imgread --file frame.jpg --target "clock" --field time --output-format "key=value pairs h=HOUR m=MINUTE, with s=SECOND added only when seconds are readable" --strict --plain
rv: h=12 m=54
